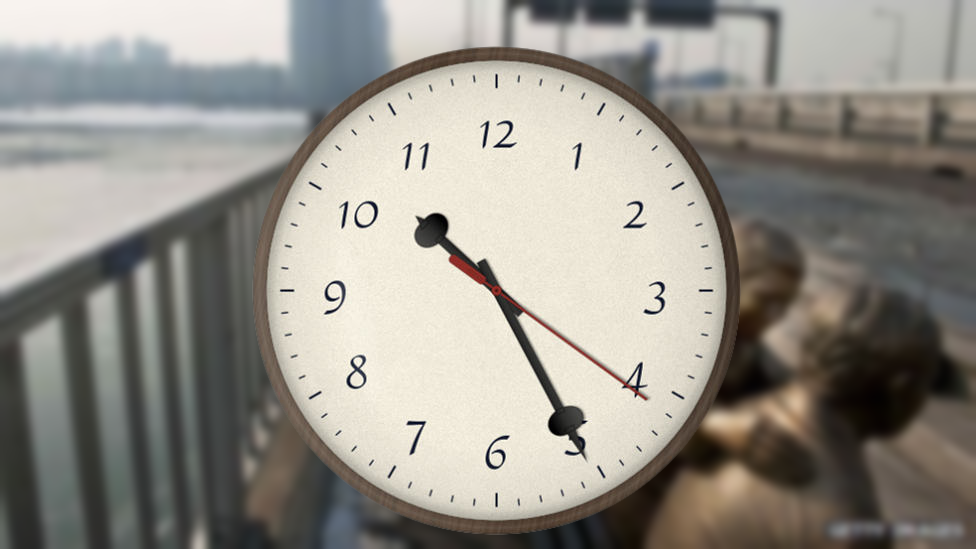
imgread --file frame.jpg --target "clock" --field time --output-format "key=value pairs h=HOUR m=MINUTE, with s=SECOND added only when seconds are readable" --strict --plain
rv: h=10 m=25 s=21
